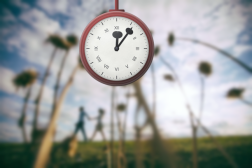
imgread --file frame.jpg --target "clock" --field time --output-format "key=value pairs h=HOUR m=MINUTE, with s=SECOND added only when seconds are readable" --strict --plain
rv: h=12 m=6
